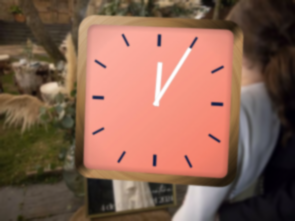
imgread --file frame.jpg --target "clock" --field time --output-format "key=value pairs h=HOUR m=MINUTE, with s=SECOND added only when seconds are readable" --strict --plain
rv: h=12 m=5
